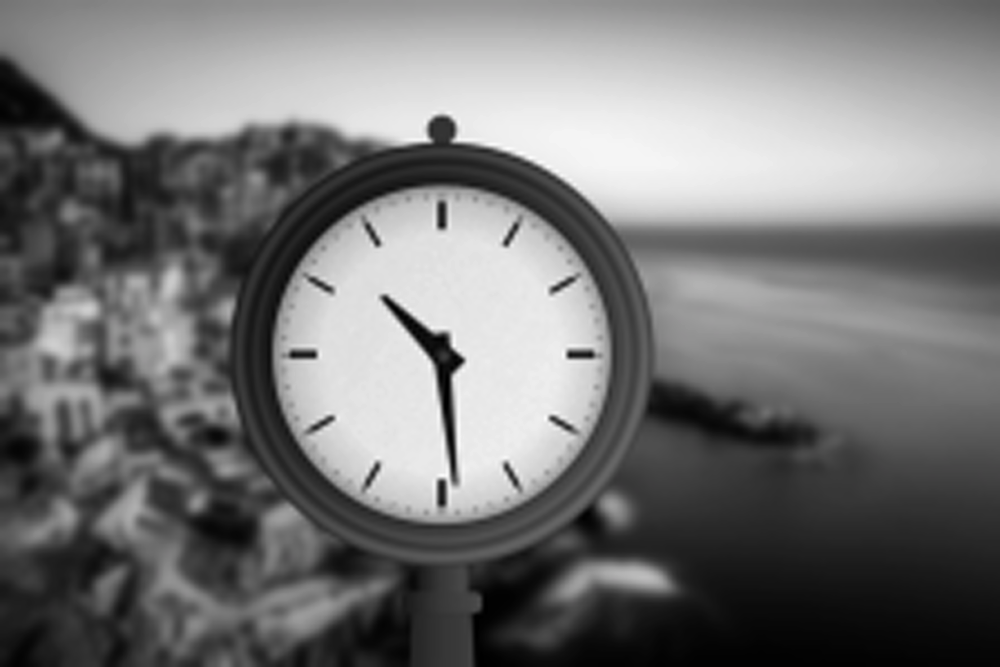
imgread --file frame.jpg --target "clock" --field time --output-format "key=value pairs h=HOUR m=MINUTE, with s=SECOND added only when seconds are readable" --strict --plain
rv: h=10 m=29
